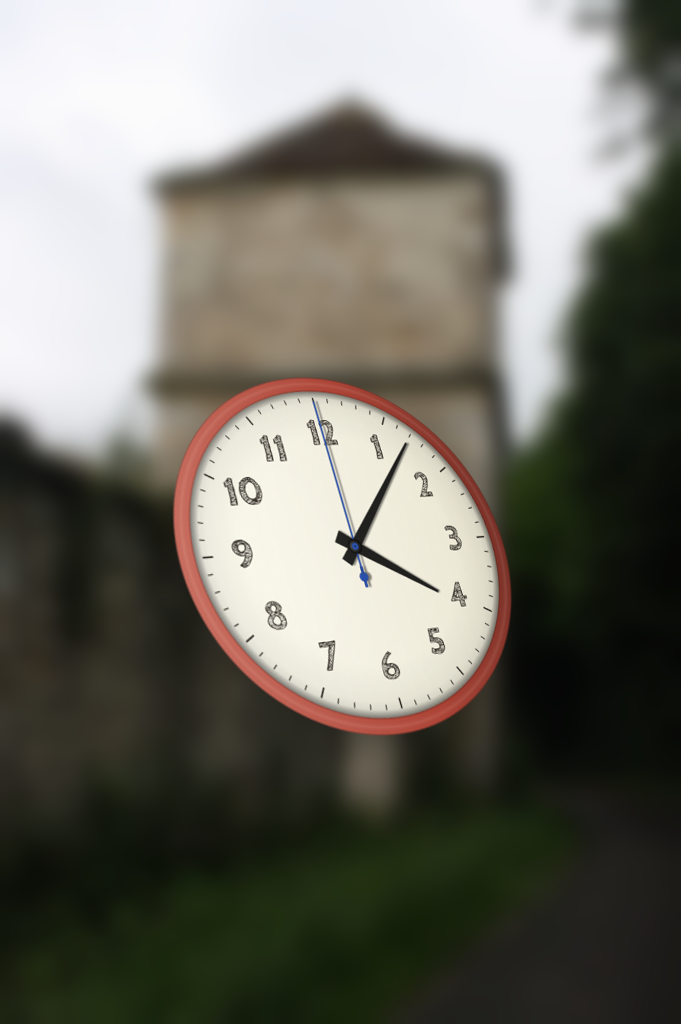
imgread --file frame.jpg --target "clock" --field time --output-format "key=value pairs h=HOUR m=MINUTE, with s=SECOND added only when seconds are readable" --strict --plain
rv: h=4 m=7 s=0
